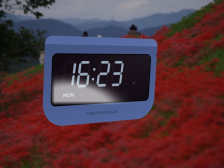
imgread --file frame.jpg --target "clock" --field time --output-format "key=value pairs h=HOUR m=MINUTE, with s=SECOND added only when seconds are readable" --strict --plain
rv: h=16 m=23
